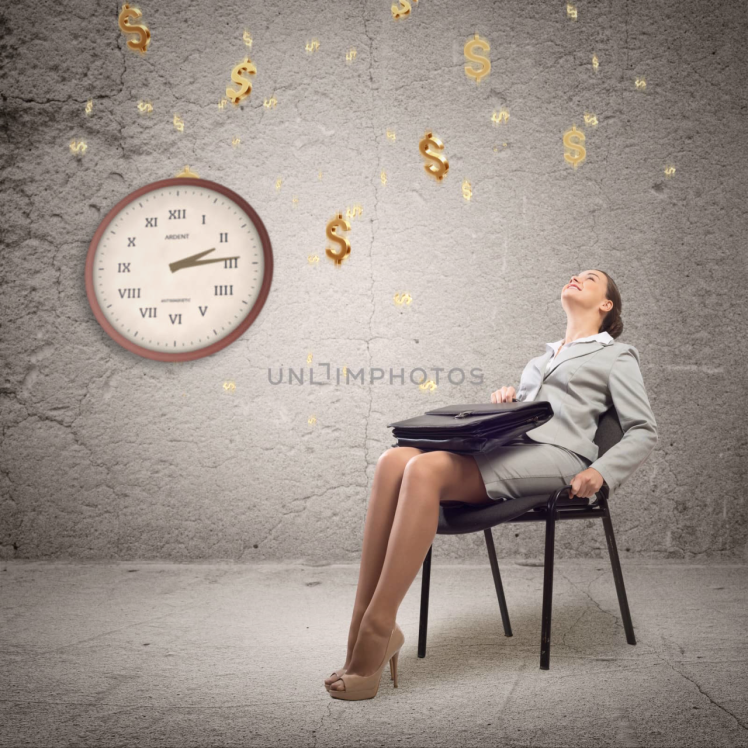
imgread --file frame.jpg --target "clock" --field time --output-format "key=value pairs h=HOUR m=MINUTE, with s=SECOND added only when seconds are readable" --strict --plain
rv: h=2 m=14
